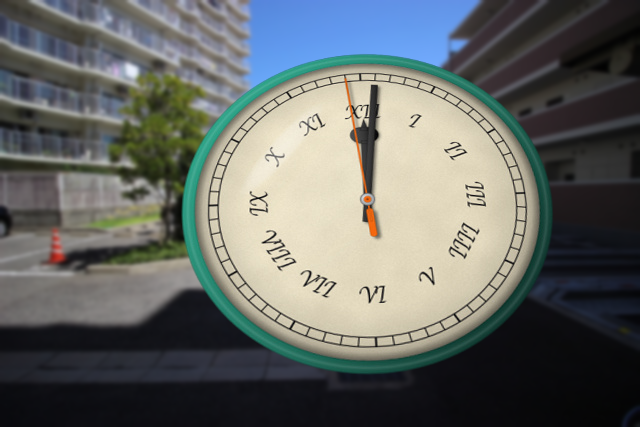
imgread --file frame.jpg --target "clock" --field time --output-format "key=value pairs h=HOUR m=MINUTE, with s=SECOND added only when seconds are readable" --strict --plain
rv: h=12 m=0 s=59
